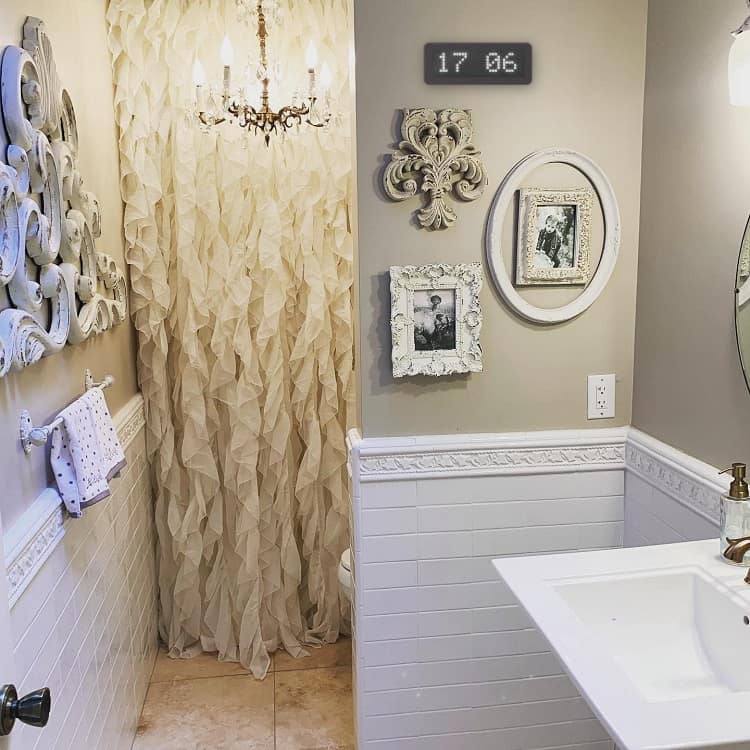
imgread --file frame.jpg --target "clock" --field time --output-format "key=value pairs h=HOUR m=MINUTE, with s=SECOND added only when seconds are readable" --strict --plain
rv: h=17 m=6
